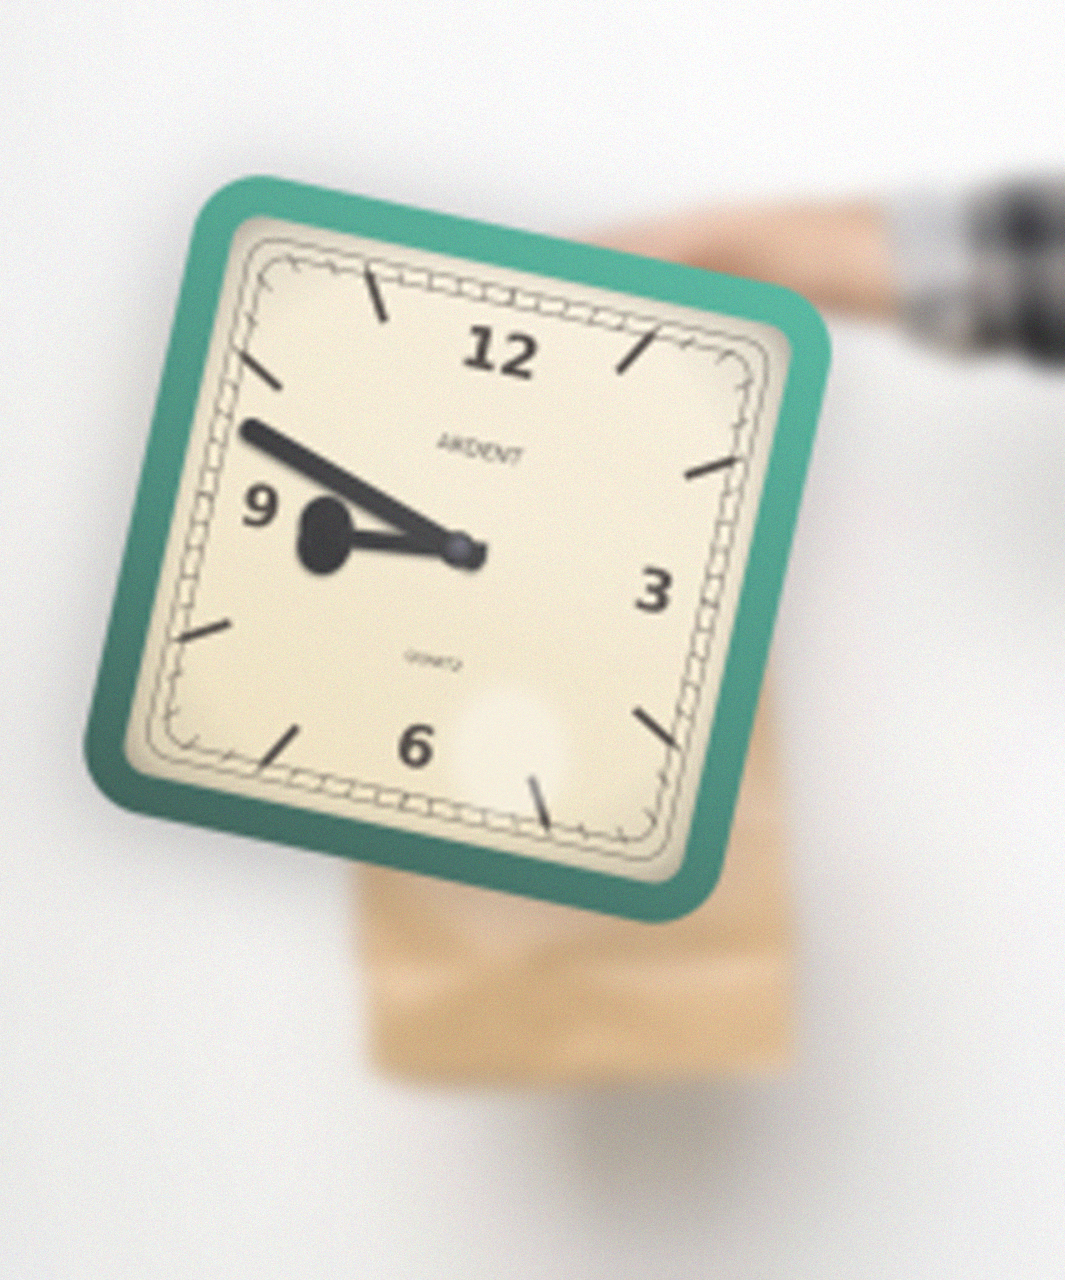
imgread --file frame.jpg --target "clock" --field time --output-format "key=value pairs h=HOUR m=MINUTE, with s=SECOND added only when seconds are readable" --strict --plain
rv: h=8 m=48
